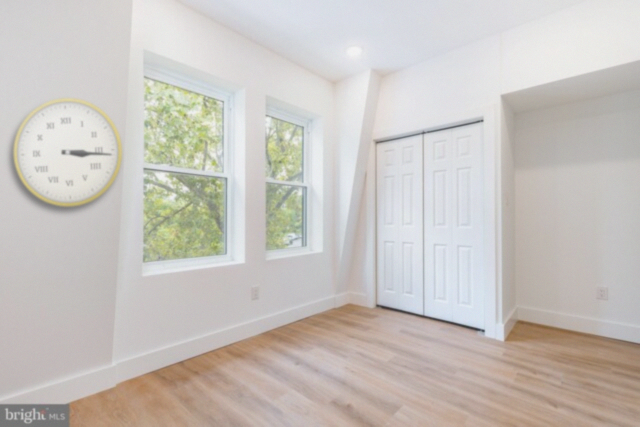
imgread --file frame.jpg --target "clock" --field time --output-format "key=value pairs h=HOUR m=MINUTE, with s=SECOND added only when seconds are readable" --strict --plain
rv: h=3 m=16
